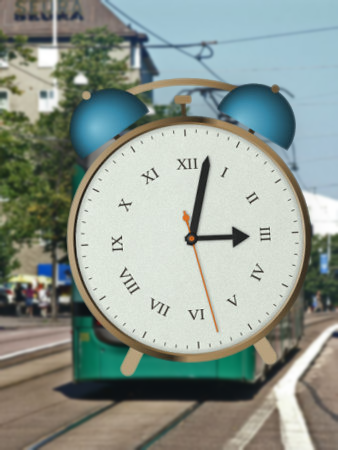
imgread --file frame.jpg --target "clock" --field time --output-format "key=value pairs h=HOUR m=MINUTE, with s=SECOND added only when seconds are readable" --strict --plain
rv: h=3 m=2 s=28
